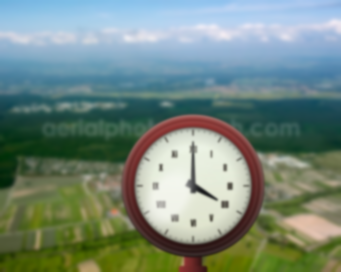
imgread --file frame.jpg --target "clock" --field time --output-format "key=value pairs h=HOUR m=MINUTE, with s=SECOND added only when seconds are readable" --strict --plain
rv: h=4 m=0
